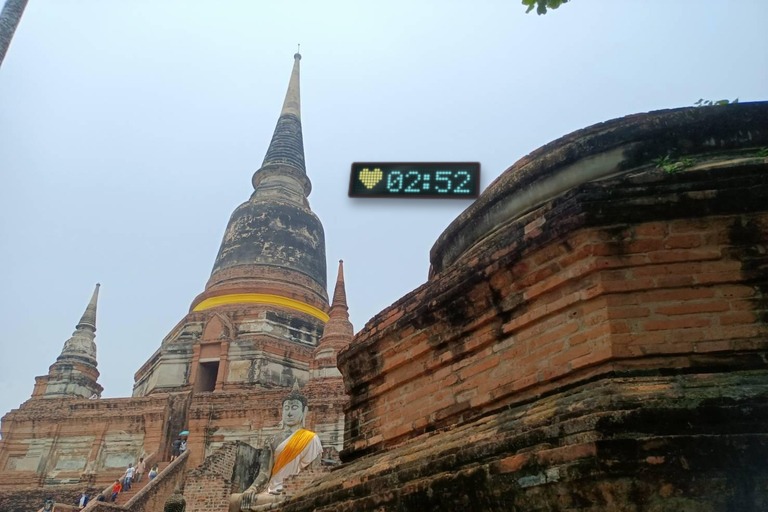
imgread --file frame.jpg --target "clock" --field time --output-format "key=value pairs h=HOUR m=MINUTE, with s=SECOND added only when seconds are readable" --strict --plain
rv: h=2 m=52
